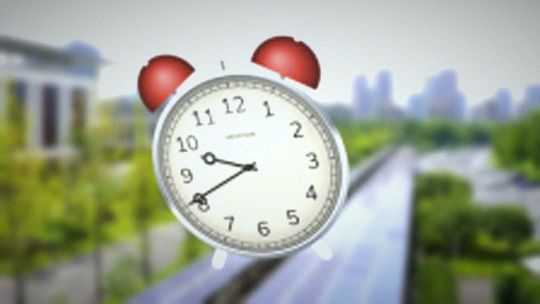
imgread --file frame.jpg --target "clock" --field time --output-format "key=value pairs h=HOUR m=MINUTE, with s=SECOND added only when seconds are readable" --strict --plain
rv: h=9 m=41
